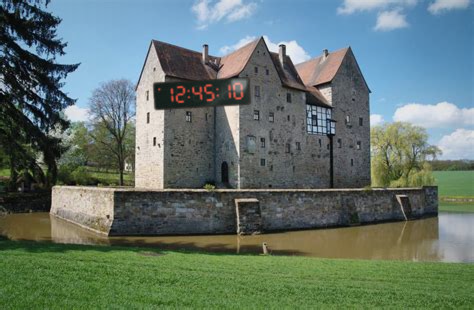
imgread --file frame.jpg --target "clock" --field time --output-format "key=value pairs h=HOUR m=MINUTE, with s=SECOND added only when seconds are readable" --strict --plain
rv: h=12 m=45 s=10
